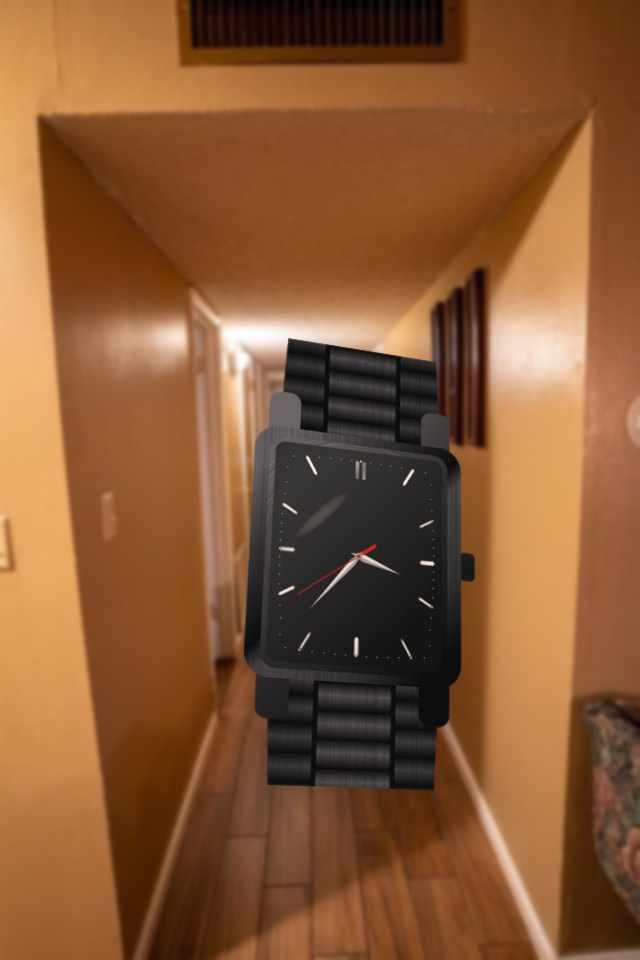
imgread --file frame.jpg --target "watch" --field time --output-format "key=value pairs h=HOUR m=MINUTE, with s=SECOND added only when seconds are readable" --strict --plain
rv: h=3 m=36 s=39
